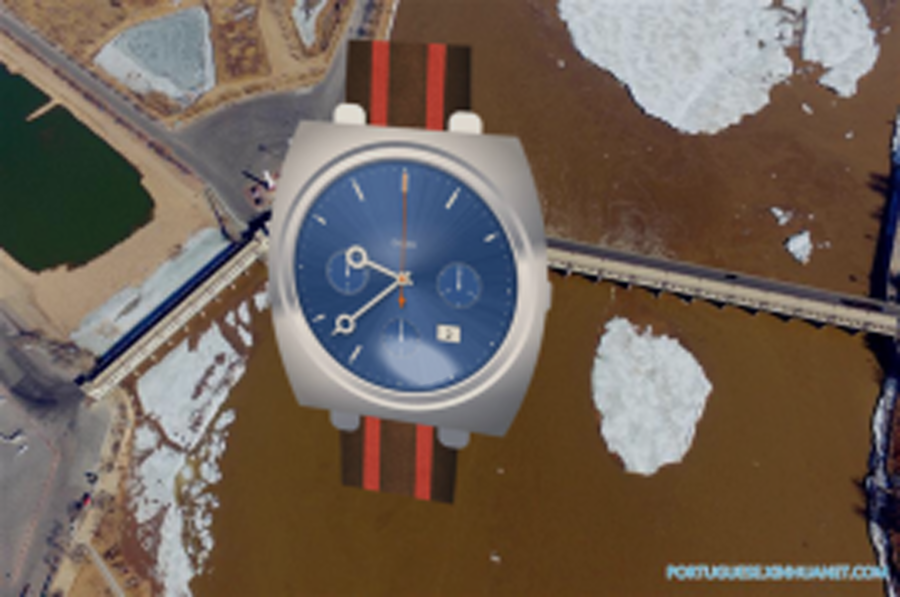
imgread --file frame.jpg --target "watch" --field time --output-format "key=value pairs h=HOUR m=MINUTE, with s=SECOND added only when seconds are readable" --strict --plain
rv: h=9 m=38
